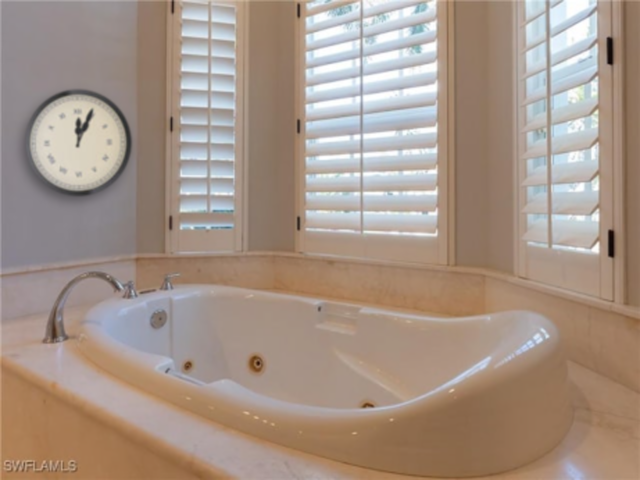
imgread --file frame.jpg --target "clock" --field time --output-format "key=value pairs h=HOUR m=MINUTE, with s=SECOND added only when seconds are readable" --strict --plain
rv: h=12 m=4
